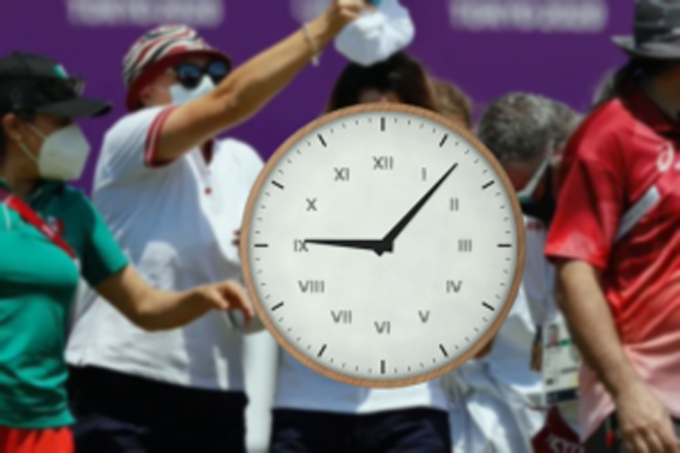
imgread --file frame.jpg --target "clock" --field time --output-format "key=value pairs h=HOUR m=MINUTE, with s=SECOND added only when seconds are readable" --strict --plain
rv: h=9 m=7
